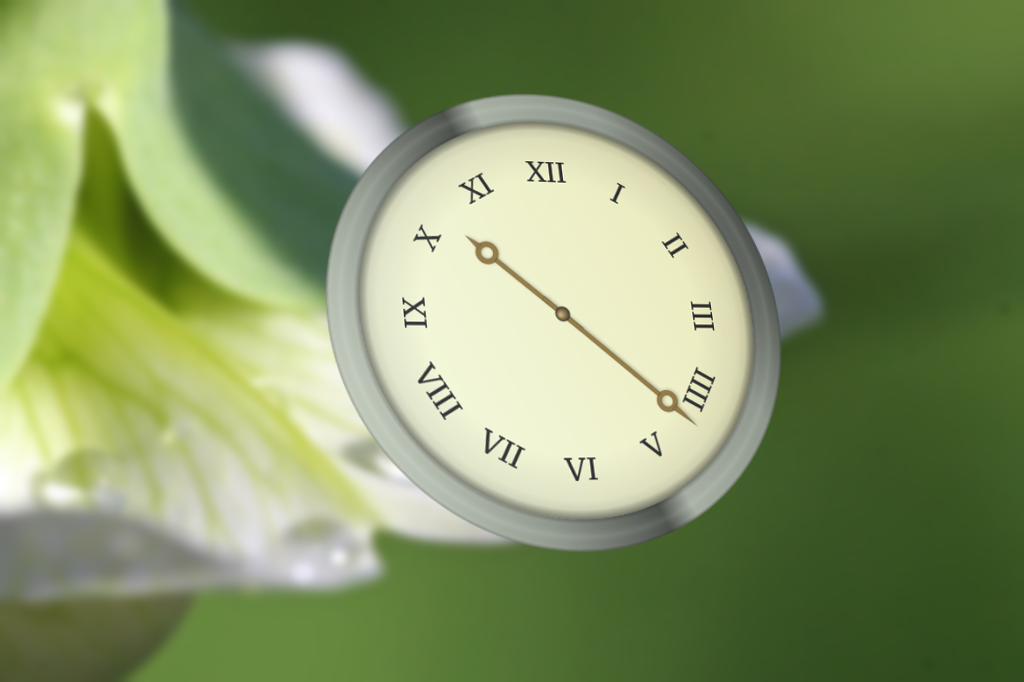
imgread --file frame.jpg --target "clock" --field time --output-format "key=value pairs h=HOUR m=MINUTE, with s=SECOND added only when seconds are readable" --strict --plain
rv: h=10 m=22
